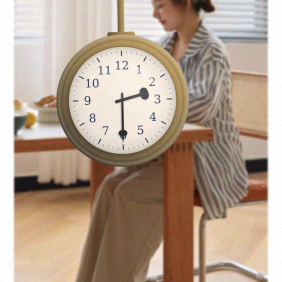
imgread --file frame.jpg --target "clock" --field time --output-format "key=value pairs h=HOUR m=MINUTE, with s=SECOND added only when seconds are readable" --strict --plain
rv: h=2 m=30
